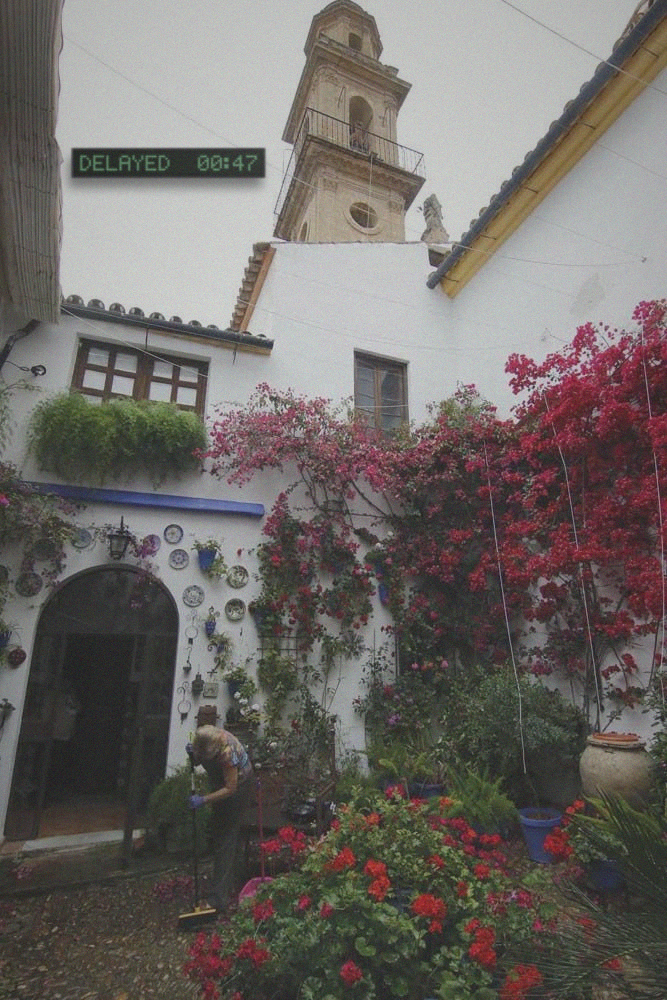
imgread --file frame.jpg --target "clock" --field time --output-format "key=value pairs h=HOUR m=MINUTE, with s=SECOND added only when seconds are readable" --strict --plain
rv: h=0 m=47
